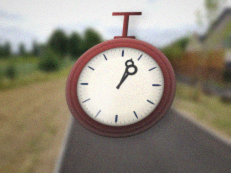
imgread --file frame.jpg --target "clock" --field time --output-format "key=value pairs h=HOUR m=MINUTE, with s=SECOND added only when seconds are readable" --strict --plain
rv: h=1 m=3
